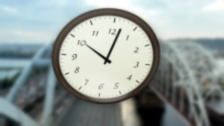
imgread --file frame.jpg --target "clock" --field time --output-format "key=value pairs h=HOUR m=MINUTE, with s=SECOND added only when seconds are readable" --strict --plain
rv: h=10 m=2
